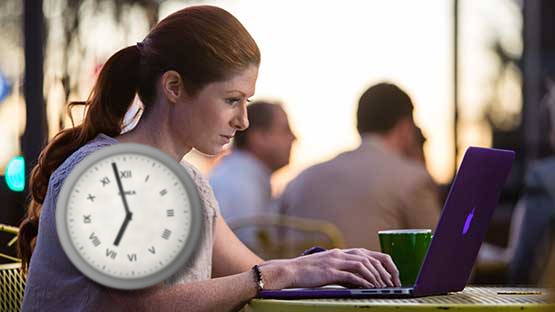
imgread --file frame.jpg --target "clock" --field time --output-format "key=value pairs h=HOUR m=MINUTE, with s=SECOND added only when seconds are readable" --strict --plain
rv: h=6 m=58
